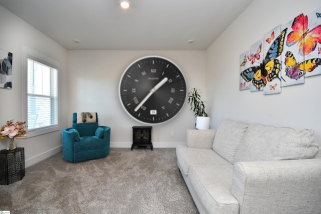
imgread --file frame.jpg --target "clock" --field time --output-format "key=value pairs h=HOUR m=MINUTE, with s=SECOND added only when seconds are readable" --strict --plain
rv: h=1 m=37
